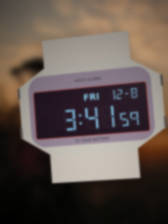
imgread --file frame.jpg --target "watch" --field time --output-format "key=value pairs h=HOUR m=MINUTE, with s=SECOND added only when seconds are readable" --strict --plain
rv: h=3 m=41 s=59
